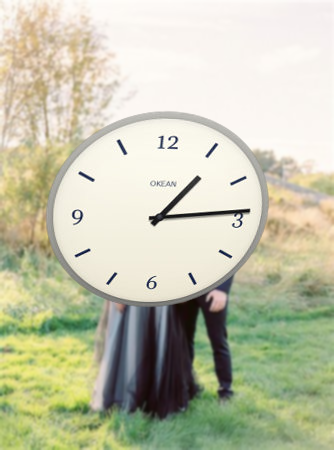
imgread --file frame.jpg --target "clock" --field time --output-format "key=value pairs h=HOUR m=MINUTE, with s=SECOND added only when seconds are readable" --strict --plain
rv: h=1 m=14
